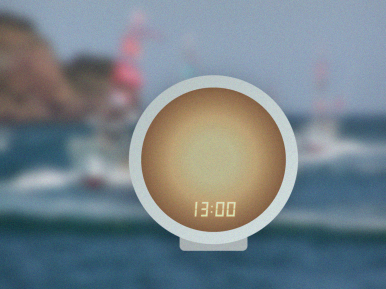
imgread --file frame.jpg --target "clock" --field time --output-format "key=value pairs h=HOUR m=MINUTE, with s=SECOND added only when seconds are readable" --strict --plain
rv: h=13 m=0
